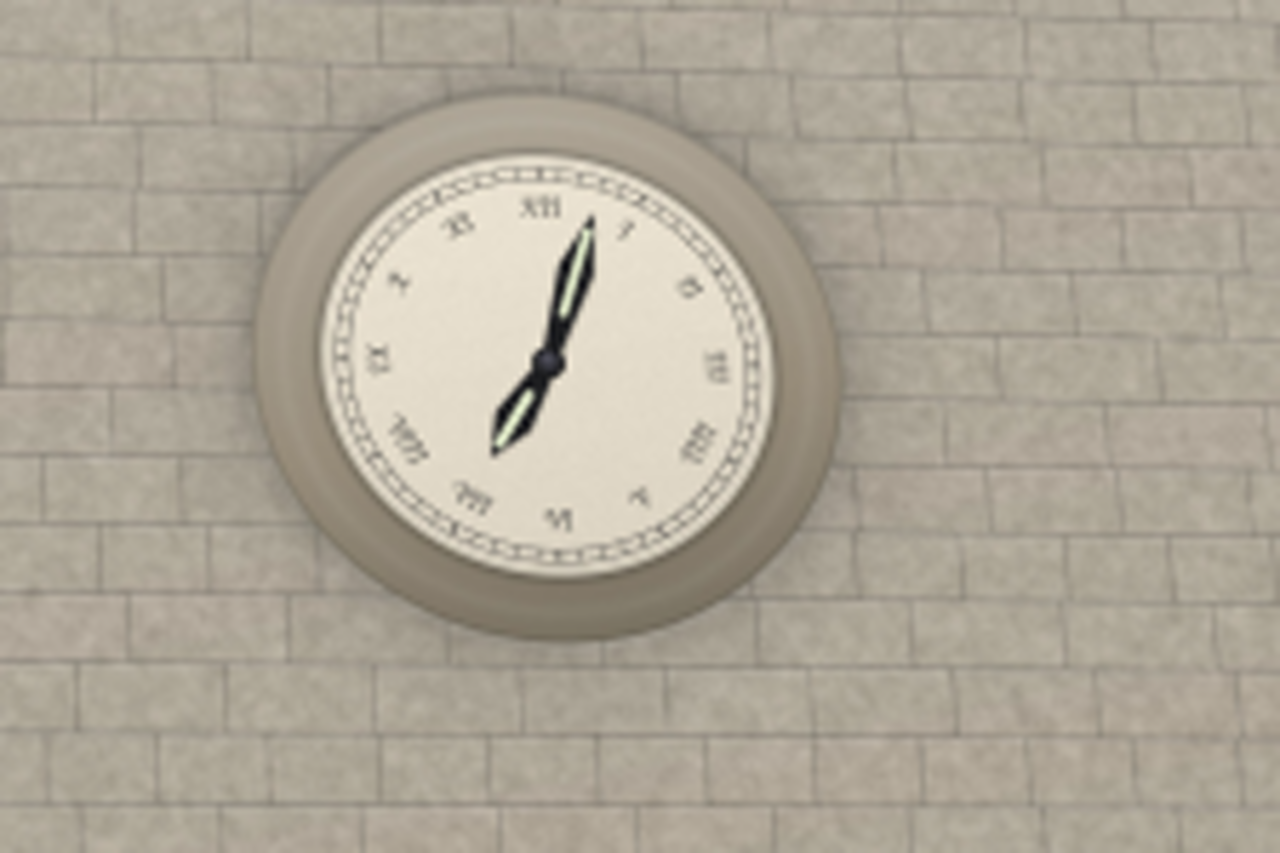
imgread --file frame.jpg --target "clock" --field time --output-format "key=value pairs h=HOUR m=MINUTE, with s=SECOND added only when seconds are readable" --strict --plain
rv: h=7 m=3
